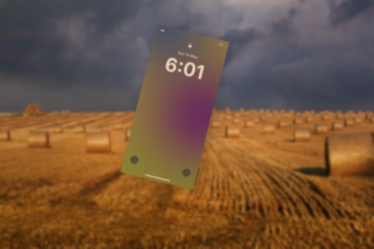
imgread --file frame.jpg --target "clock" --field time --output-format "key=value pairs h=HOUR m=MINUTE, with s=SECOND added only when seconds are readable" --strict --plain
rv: h=6 m=1
